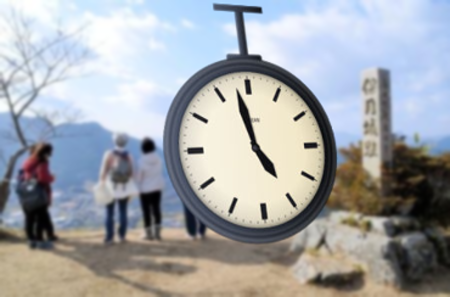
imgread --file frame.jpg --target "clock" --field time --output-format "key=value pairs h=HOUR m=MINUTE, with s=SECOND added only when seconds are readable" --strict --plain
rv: h=4 m=58
